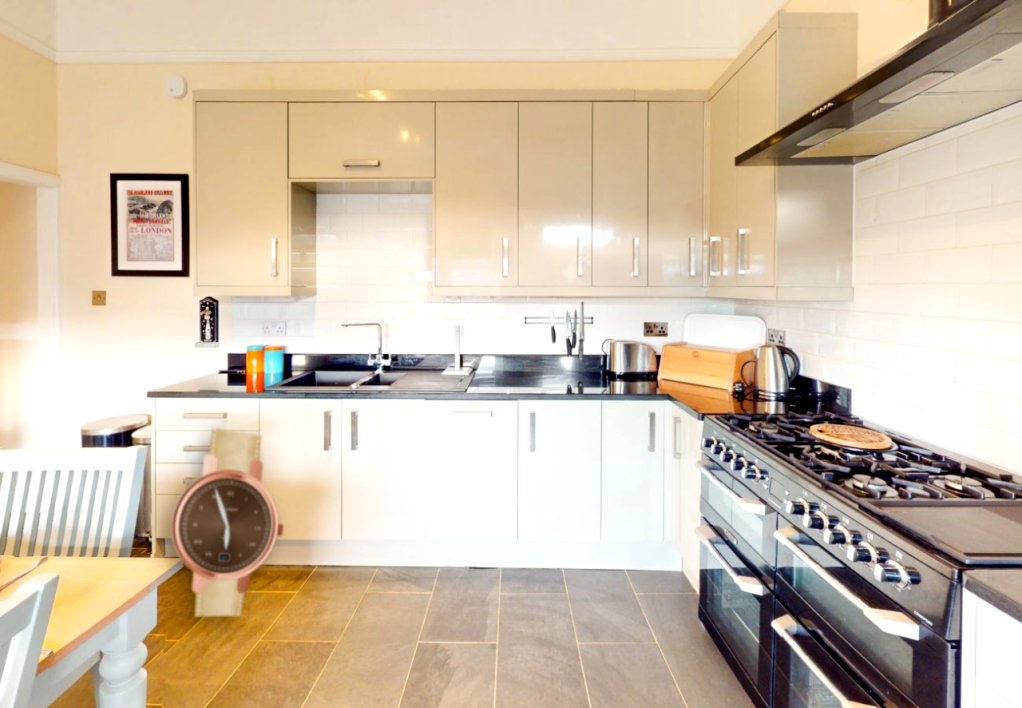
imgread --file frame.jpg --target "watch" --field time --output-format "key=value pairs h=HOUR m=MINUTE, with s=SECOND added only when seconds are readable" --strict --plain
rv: h=5 m=56
